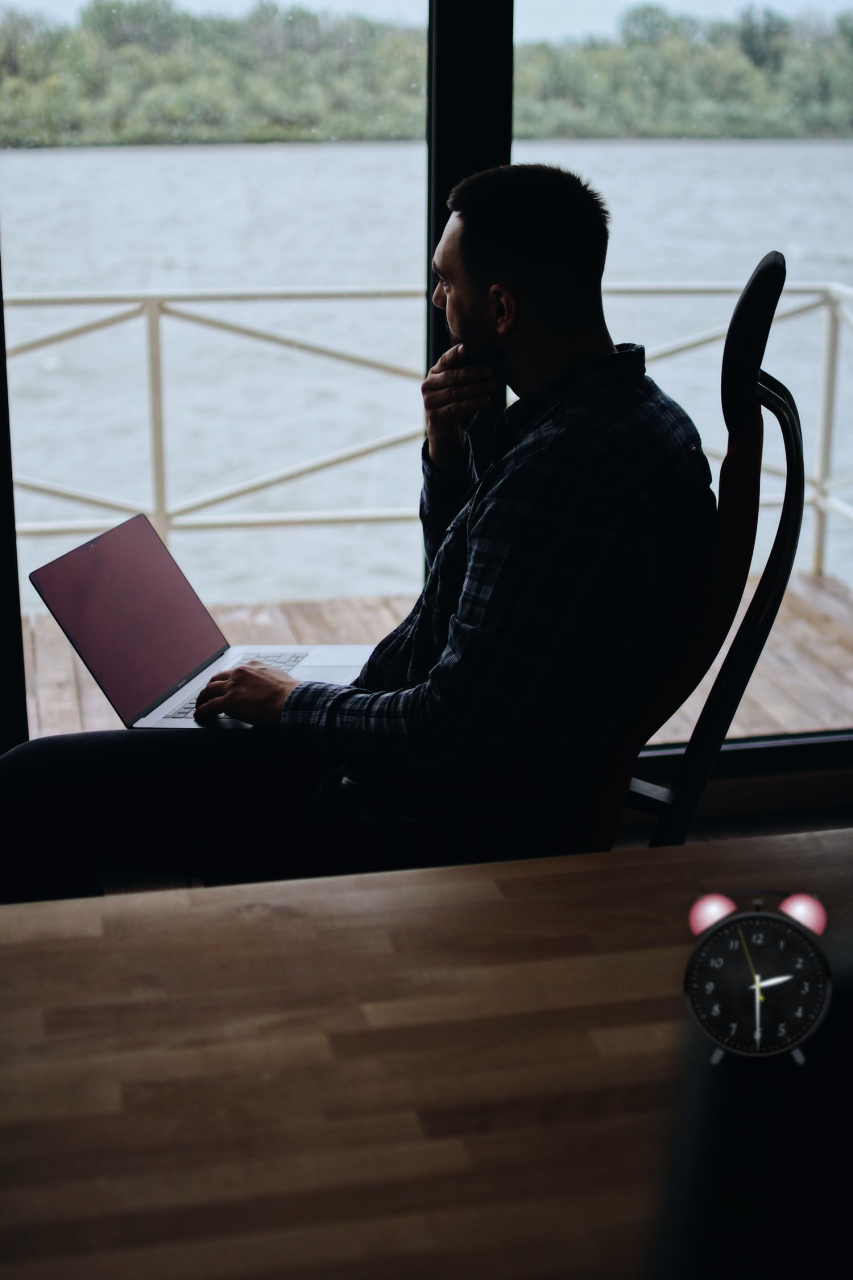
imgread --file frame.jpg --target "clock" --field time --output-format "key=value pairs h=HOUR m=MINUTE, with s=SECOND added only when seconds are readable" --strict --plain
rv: h=2 m=29 s=57
